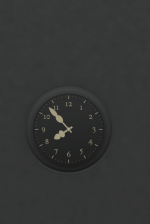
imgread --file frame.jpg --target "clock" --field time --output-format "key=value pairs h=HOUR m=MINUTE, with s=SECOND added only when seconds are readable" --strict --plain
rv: h=7 m=53
